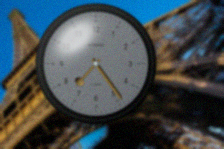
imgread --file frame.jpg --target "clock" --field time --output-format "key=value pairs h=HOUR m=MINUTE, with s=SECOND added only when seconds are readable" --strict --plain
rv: h=7 m=24
